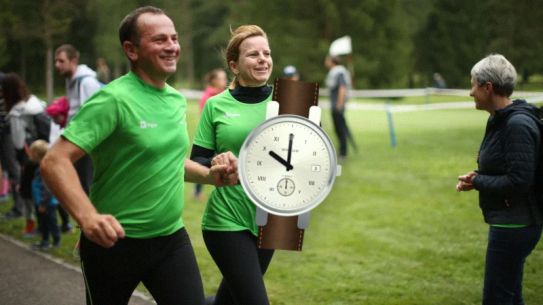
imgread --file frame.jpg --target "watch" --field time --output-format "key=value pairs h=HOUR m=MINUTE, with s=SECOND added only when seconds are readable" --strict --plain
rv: h=10 m=0
